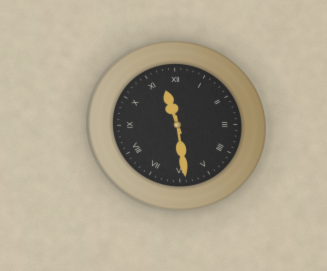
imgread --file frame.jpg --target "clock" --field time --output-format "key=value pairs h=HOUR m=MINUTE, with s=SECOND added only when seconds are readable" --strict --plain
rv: h=11 m=29
